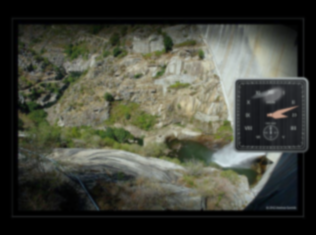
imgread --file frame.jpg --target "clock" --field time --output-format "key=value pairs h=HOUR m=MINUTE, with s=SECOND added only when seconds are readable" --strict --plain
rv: h=3 m=12
